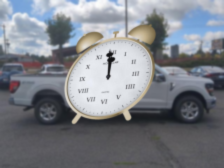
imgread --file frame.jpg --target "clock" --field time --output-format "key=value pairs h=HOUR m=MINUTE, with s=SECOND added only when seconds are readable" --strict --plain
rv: h=11 m=59
